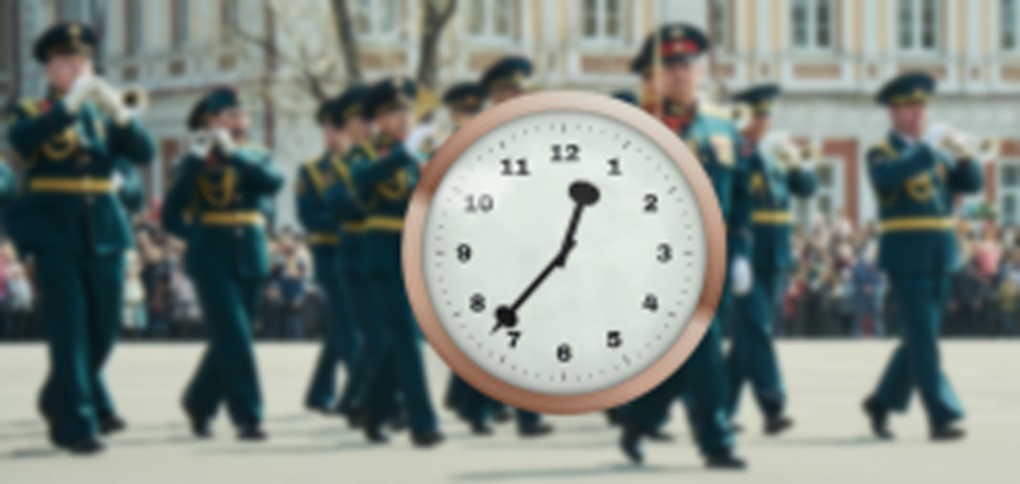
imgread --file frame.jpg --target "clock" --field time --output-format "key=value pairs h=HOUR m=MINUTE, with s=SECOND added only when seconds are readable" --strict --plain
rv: h=12 m=37
